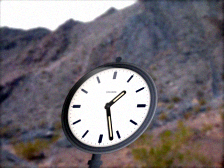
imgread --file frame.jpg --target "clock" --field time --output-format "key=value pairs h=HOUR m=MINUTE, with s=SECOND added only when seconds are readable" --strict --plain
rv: h=1 m=27
